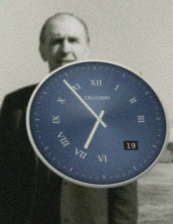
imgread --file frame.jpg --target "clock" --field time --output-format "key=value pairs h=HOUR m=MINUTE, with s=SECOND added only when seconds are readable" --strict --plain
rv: h=6 m=54
